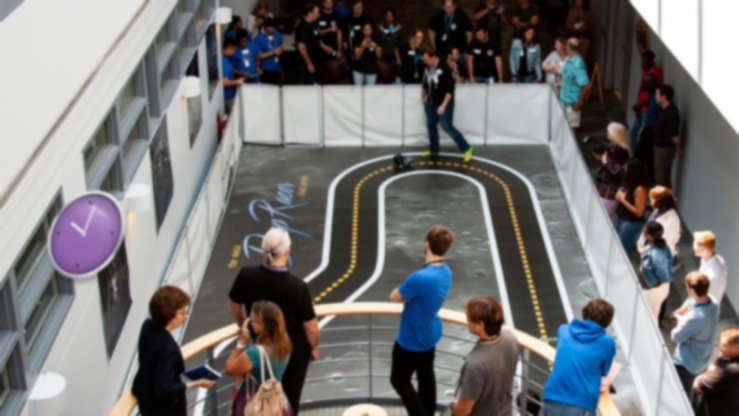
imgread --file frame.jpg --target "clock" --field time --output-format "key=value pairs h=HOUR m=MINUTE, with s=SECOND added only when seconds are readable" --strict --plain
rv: h=10 m=2
